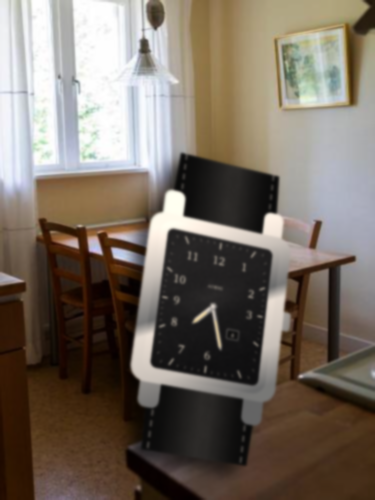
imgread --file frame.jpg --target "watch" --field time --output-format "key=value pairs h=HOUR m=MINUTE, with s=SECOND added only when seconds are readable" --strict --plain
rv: h=7 m=27
